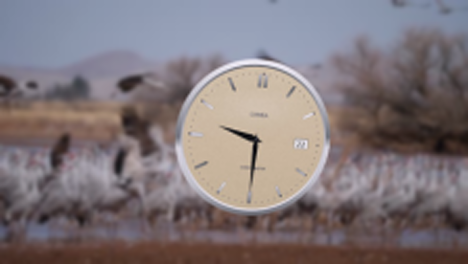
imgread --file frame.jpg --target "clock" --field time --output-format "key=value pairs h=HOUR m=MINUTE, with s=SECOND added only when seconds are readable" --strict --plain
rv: h=9 m=30
